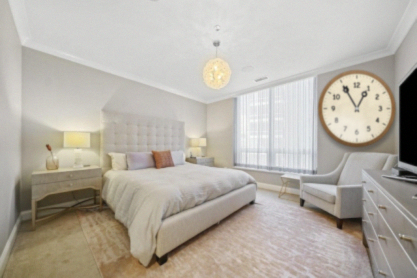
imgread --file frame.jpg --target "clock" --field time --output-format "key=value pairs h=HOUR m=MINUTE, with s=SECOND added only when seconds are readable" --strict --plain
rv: h=12 m=55
